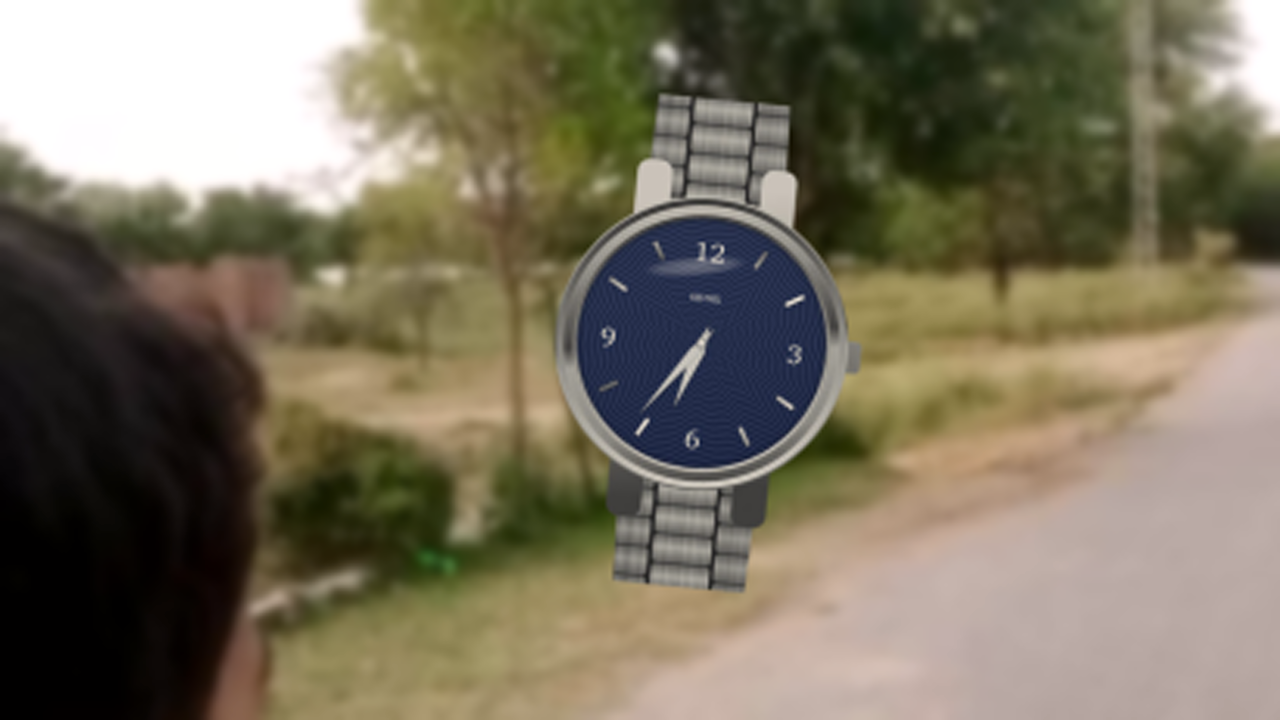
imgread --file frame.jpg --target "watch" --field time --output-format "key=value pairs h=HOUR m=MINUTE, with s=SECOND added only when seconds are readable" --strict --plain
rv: h=6 m=36
